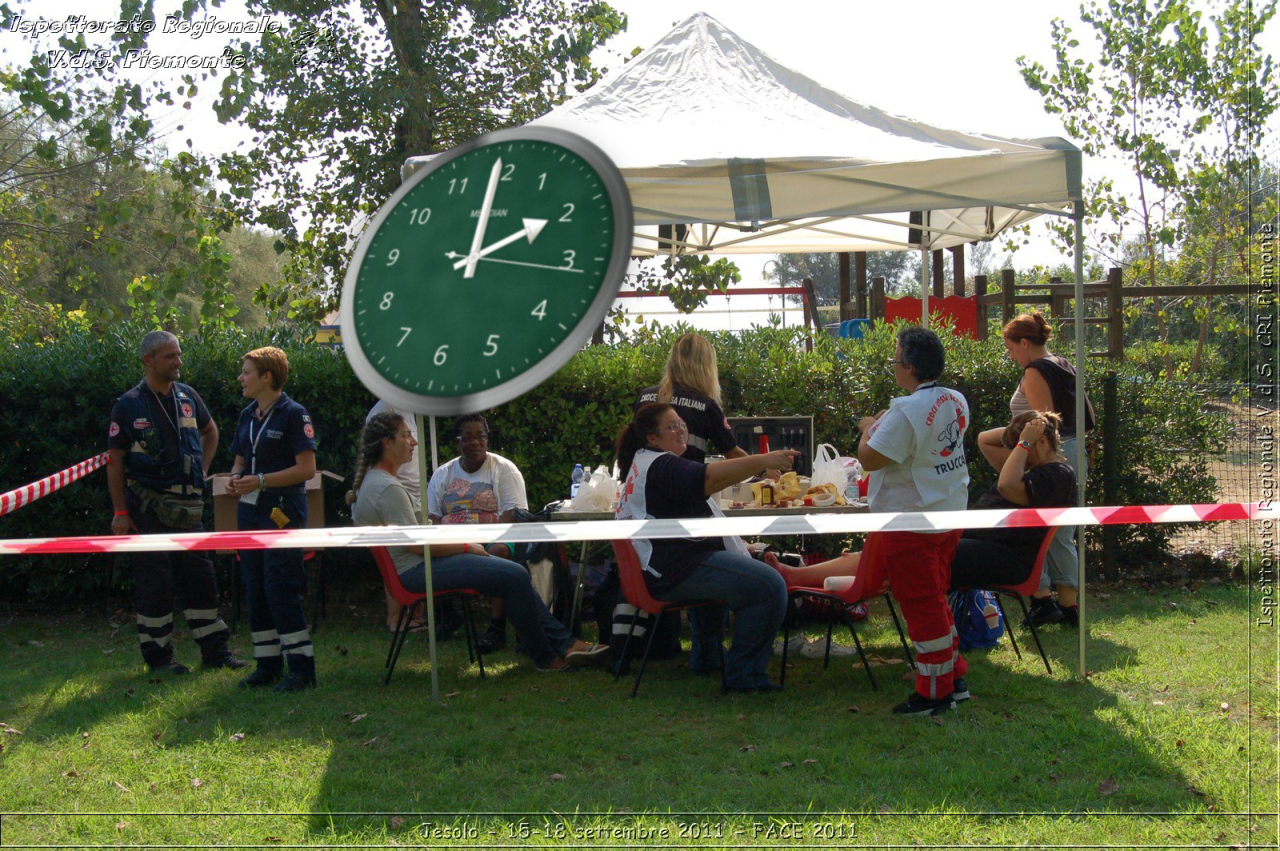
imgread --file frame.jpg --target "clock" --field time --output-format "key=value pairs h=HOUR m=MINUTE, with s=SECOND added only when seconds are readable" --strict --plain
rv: h=1 m=59 s=16
